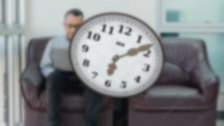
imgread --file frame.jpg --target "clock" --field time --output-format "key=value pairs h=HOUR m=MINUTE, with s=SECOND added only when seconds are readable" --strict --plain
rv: h=6 m=8
